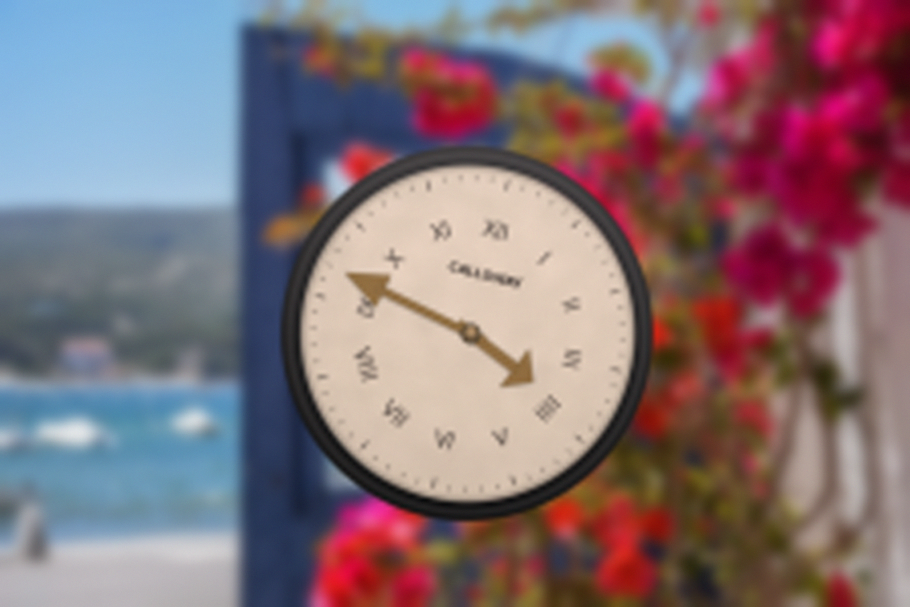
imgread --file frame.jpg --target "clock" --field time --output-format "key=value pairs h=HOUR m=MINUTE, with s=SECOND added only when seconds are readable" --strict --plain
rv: h=3 m=47
